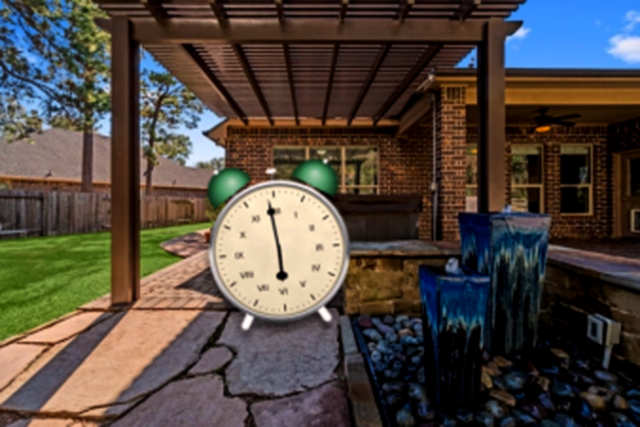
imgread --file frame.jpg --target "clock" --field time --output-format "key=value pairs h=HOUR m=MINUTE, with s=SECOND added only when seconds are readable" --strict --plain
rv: h=5 m=59
